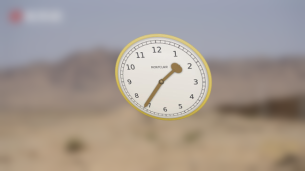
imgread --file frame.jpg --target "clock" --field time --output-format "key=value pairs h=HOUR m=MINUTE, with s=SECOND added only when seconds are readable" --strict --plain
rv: h=1 m=36
